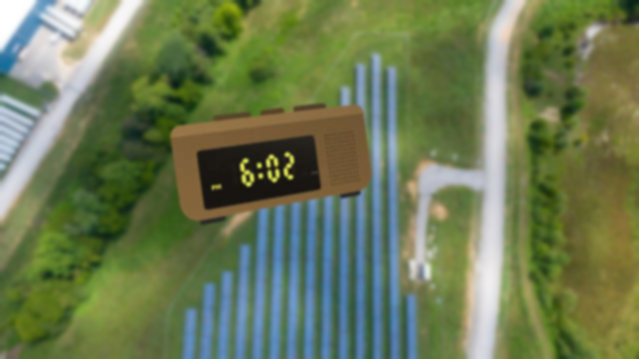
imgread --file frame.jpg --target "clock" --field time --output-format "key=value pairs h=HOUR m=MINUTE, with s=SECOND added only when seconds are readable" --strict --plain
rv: h=6 m=2
